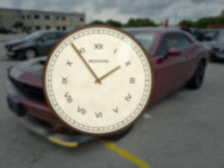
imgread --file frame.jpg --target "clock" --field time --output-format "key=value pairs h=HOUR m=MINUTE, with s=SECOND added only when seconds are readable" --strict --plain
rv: h=1 m=54
